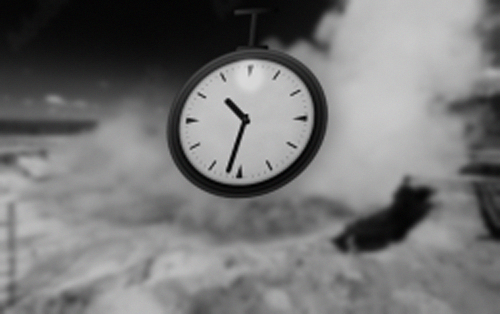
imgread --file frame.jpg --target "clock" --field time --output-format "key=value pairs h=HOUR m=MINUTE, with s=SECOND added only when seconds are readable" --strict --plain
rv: h=10 m=32
